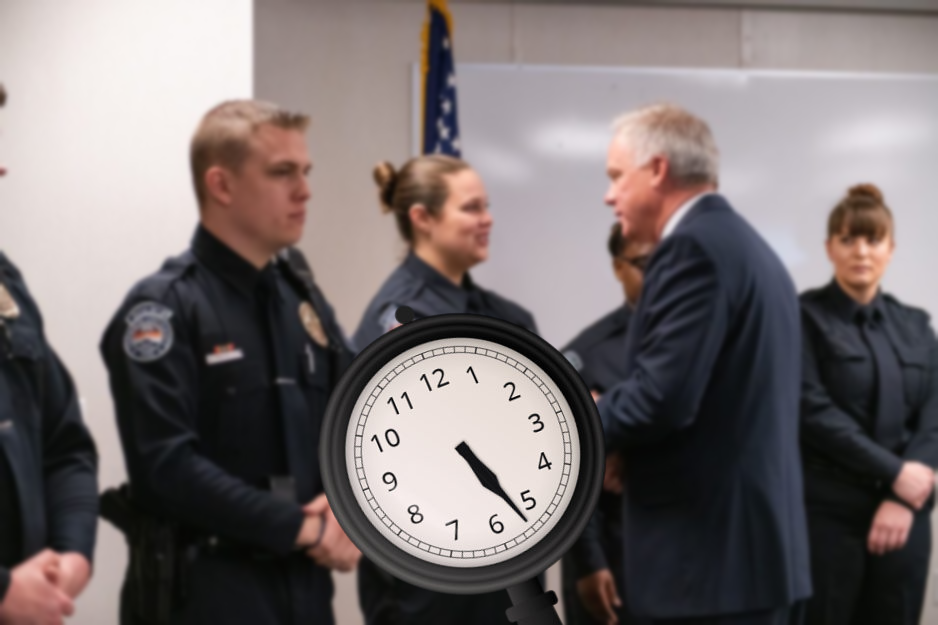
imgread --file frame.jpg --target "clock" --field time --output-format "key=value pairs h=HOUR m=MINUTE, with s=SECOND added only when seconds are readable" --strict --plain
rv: h=5 m=27
